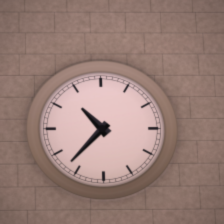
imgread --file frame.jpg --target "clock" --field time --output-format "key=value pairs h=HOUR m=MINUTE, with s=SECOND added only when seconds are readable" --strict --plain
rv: h=10 m=37
